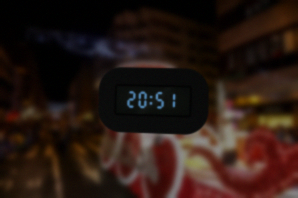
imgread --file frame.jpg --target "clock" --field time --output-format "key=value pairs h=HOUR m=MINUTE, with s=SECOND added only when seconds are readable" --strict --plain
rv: h=20 m=51
